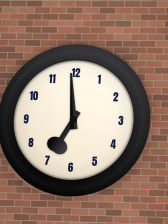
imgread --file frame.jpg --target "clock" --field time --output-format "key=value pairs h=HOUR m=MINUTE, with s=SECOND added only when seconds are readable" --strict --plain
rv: h=6 m=59
